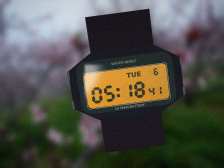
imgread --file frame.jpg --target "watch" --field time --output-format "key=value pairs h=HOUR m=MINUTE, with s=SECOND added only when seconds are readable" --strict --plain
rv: h=5 m=18 s=41
